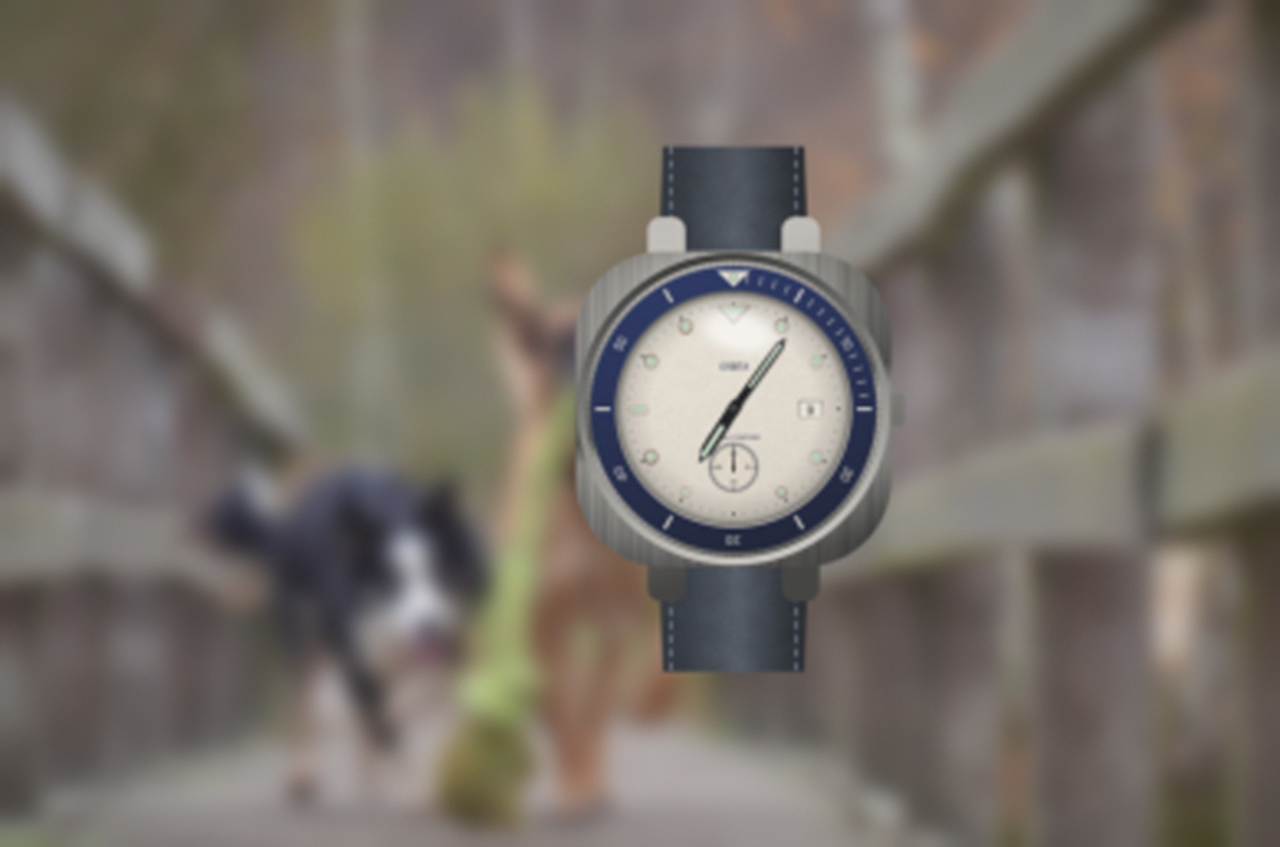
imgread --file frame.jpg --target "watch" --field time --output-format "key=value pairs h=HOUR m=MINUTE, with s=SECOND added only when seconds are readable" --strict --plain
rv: h=7 m=6
